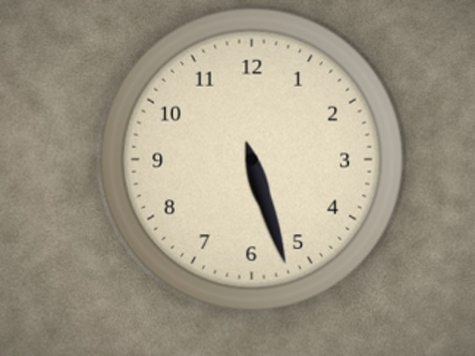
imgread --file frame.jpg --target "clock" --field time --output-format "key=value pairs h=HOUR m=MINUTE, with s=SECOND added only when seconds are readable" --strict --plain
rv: h=5 m=27
